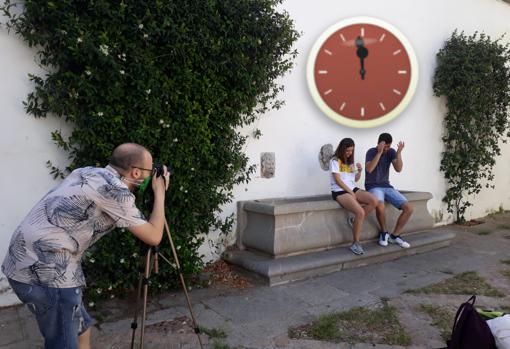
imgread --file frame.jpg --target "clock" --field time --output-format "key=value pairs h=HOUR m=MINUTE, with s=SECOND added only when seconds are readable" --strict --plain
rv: h=11 m=59
